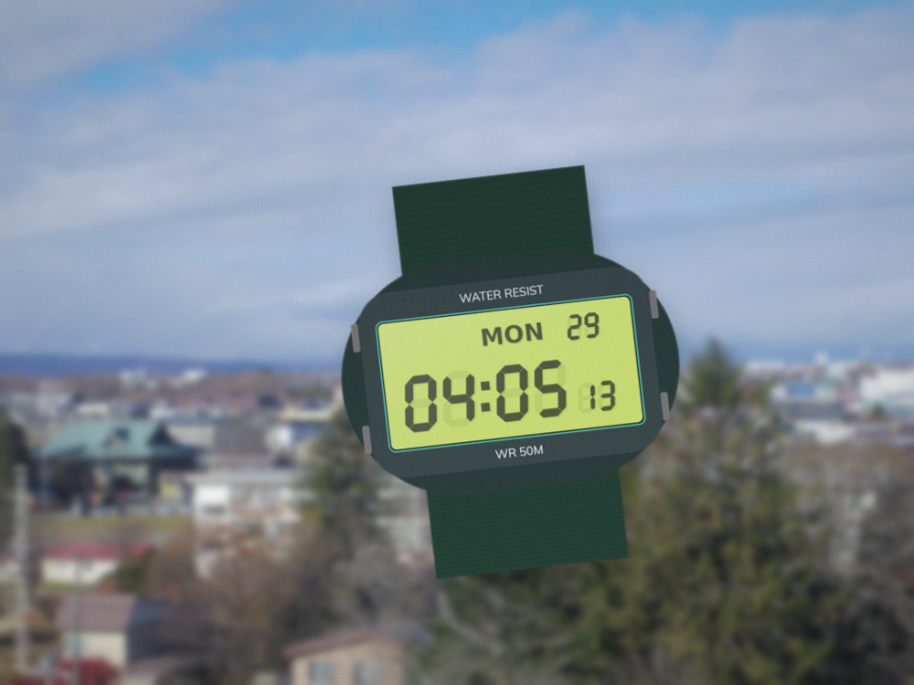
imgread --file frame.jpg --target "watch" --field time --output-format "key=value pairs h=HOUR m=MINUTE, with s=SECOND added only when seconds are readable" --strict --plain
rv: h=4 m=5 s=13
